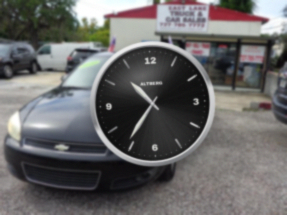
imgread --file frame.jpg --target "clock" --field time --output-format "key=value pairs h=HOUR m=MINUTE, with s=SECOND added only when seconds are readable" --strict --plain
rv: h=10 m=36
